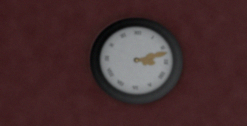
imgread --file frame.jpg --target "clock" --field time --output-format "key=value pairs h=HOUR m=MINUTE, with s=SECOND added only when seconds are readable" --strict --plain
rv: h=3 m=12
